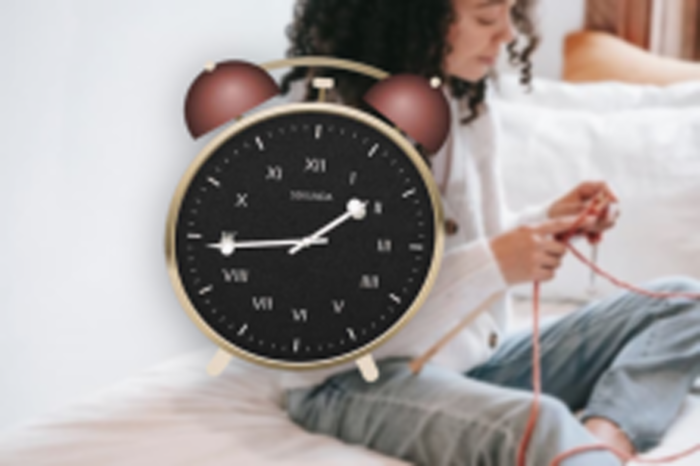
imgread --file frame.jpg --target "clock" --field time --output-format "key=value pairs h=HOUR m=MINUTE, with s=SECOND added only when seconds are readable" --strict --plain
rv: h=1 m=44
